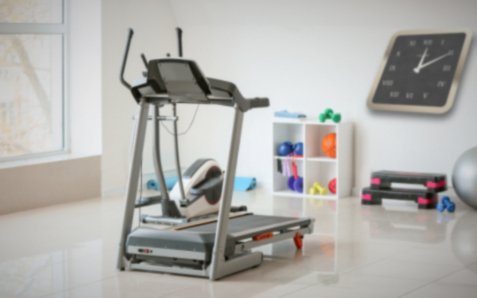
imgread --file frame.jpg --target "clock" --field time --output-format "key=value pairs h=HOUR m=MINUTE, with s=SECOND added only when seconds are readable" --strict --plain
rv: h=12 m=10
